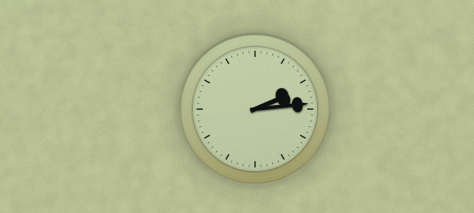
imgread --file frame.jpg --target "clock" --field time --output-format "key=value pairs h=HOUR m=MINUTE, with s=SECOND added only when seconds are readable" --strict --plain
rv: h=2 m=14
